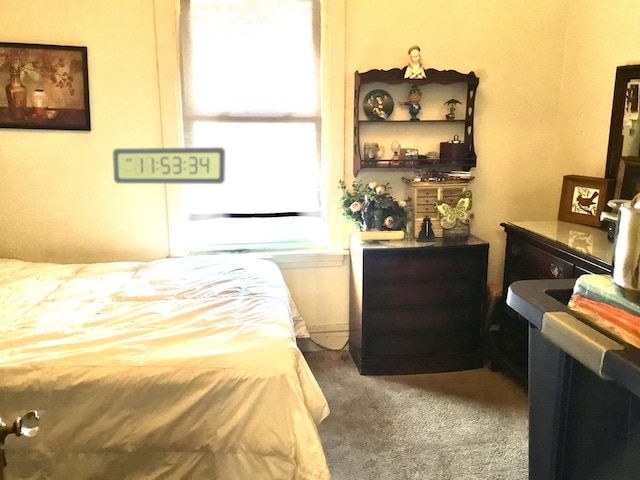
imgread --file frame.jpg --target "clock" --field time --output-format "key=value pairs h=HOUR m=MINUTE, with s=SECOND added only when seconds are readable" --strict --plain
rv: h=11 m=53 s=34
